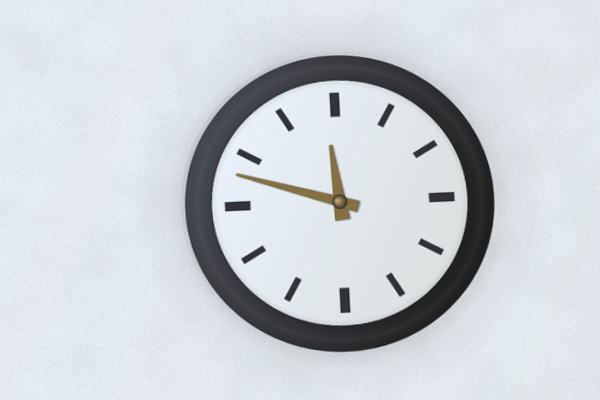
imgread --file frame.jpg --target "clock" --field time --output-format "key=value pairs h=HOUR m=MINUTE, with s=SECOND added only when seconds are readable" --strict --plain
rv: h=11 m=48
